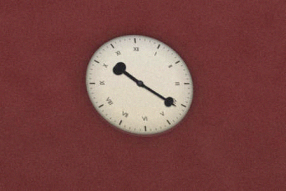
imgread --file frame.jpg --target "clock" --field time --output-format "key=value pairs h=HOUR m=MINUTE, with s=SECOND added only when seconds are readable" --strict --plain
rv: h=10 m=21
